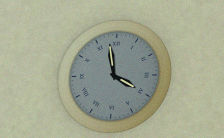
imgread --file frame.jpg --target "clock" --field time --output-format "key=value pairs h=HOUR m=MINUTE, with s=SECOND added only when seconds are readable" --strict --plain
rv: h=3 m=58
